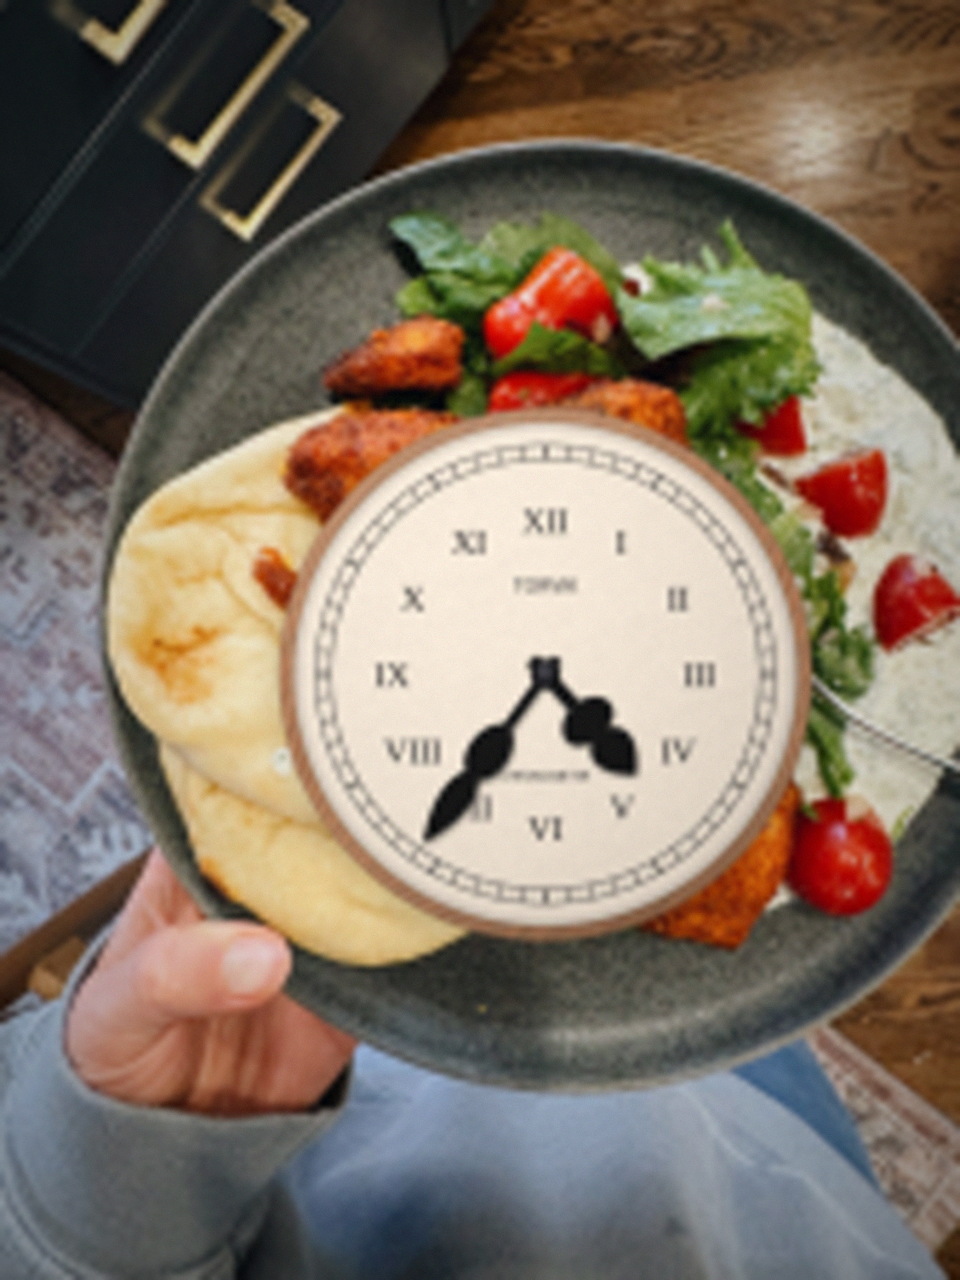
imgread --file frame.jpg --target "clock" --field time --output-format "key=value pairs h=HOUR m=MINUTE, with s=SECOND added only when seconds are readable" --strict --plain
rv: h=4 m=36
